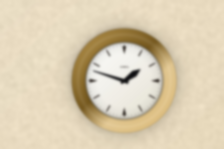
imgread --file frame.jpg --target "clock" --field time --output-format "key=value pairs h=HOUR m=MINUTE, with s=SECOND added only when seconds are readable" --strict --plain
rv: h=1 m=48
